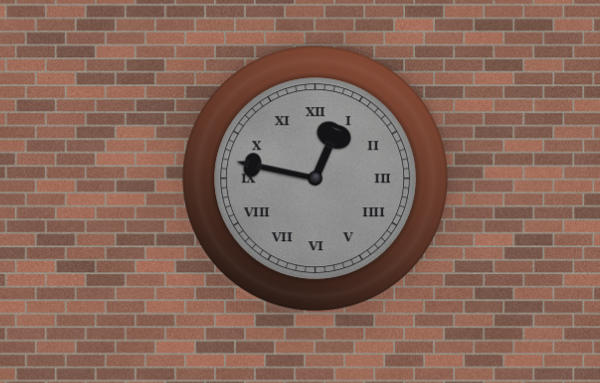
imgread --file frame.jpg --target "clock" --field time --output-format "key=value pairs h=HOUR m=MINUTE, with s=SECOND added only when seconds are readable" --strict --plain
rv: h=12 m=47
